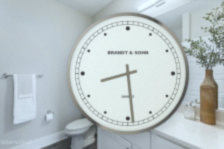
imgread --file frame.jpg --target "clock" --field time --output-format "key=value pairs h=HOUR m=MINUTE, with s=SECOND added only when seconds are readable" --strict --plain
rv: h=8 m=29
